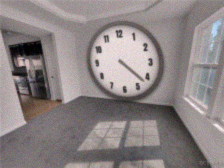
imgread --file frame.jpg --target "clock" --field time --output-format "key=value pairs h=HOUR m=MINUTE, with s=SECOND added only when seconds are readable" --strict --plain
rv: h=4 m=22
